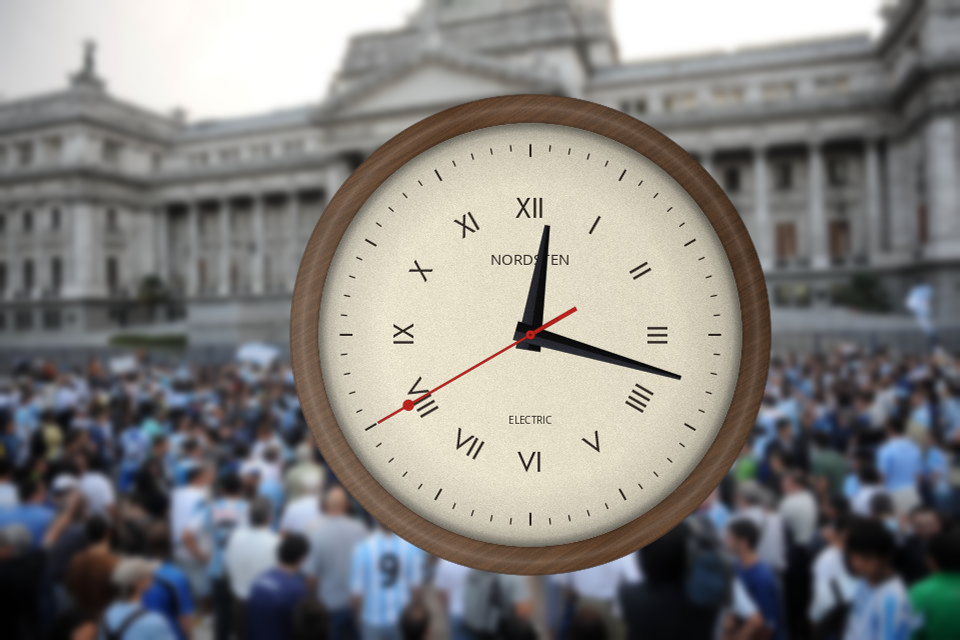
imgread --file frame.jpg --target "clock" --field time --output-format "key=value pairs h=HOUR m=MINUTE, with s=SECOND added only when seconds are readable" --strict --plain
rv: h=12 m=17 s=40
